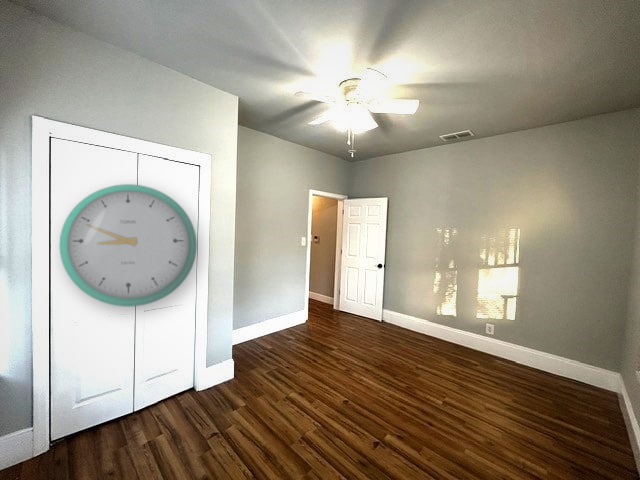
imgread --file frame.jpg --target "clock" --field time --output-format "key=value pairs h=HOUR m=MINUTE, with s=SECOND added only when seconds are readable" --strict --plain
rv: h=8 m=49
